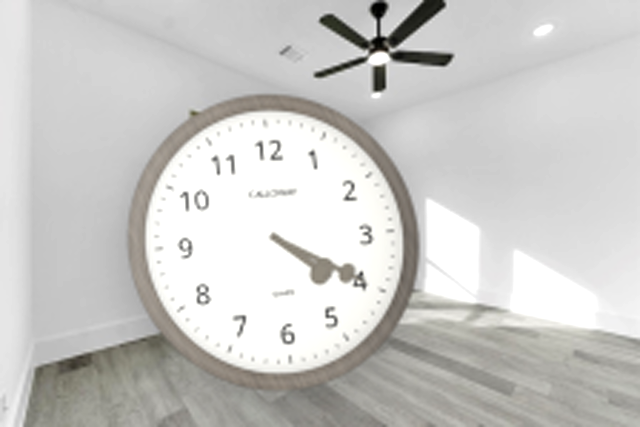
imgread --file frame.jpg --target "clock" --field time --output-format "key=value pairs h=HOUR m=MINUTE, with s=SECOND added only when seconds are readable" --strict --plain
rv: h=4 m=20
